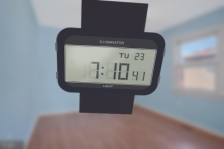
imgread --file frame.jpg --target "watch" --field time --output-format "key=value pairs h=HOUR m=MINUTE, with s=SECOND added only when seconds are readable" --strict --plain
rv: h=7 m=10 s=41
